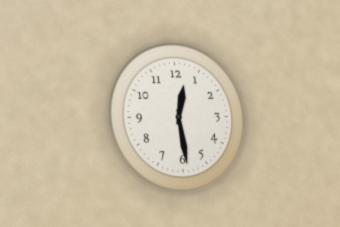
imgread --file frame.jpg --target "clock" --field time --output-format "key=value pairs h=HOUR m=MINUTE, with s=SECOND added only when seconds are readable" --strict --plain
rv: h=12 m=29
